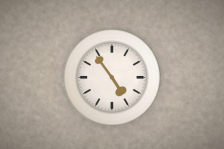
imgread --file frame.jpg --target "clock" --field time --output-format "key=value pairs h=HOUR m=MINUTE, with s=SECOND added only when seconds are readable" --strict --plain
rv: h=4 m=54
